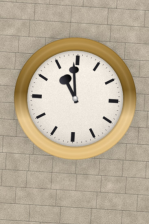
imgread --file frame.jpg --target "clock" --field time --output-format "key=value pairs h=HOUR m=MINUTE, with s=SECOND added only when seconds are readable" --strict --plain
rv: h=10 m=59
